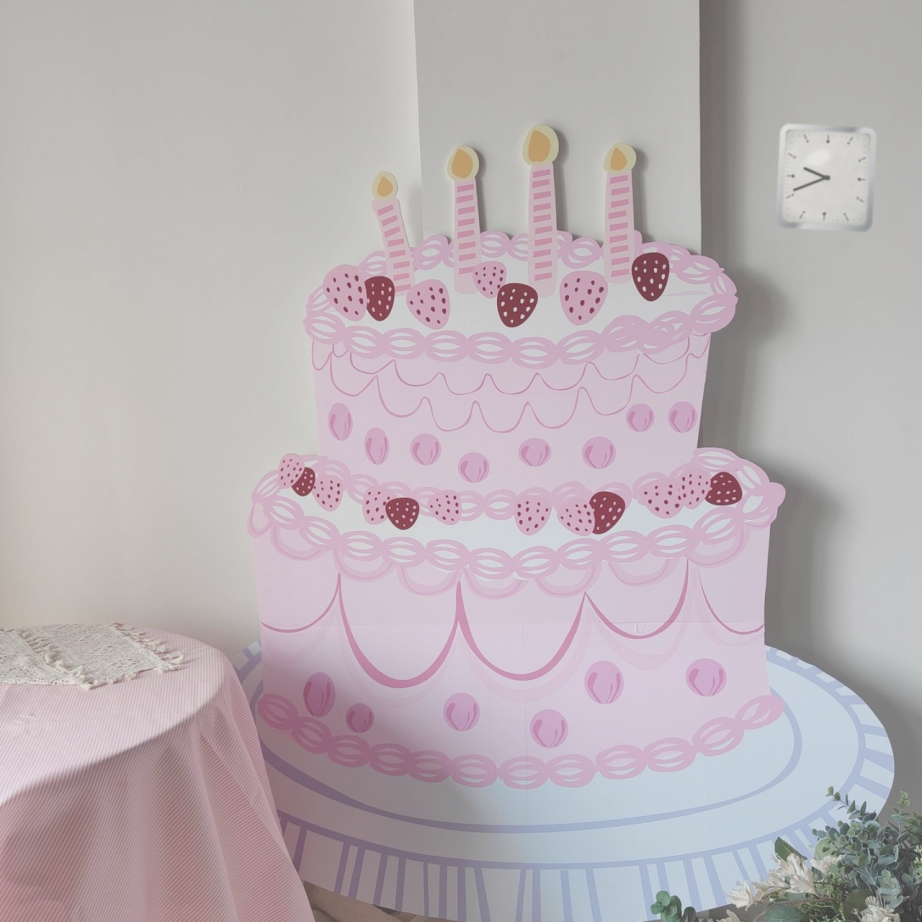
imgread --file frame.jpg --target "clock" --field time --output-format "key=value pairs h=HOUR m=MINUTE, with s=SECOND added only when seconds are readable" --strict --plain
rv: h=9 m=41
